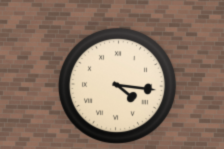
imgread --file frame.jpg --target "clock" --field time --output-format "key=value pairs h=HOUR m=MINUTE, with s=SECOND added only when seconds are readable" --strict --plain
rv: h=4 m=16
